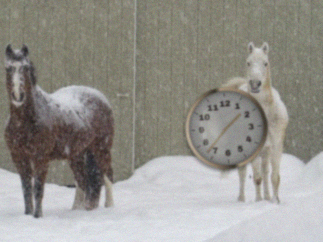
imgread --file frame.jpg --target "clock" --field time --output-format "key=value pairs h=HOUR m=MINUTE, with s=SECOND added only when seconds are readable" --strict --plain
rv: h=1 m=37
